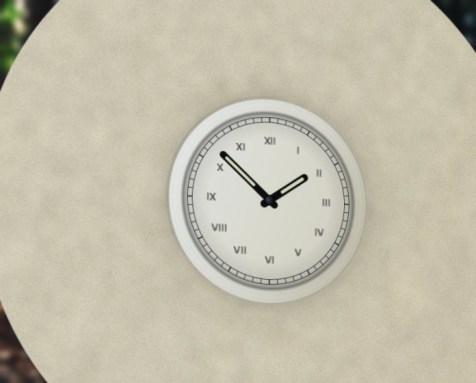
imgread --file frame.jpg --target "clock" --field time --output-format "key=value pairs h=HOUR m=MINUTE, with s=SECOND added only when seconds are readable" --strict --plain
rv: h=1 m=52
